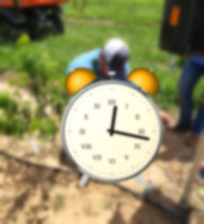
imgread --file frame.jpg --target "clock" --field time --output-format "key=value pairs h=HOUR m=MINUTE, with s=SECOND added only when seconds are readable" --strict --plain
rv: h=12 m=17
